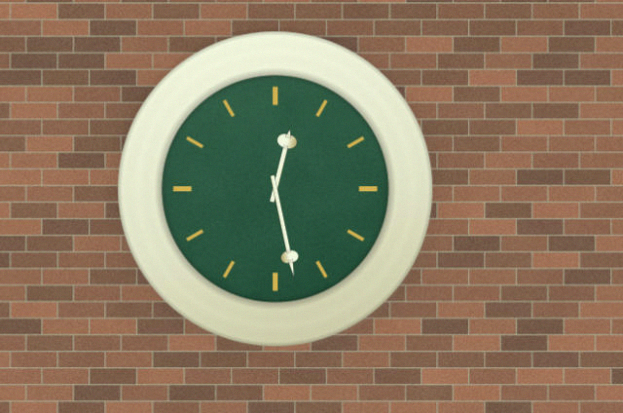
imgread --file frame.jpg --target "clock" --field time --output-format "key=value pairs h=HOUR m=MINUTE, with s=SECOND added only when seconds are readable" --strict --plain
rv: h=12 m=28
